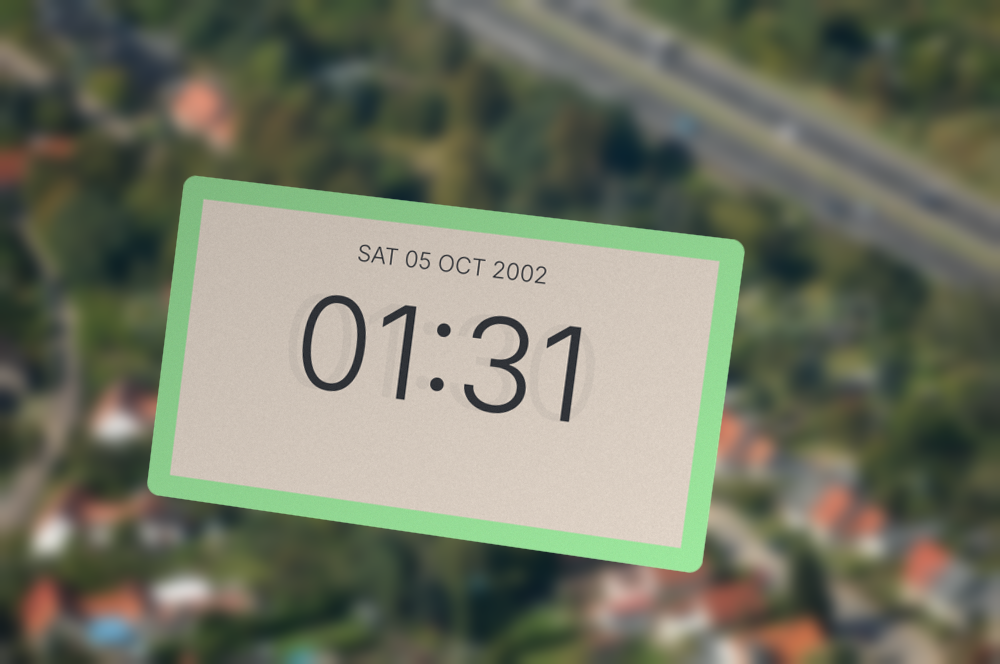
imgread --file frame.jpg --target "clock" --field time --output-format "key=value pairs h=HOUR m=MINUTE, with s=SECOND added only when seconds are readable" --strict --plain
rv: h=1 m=31
